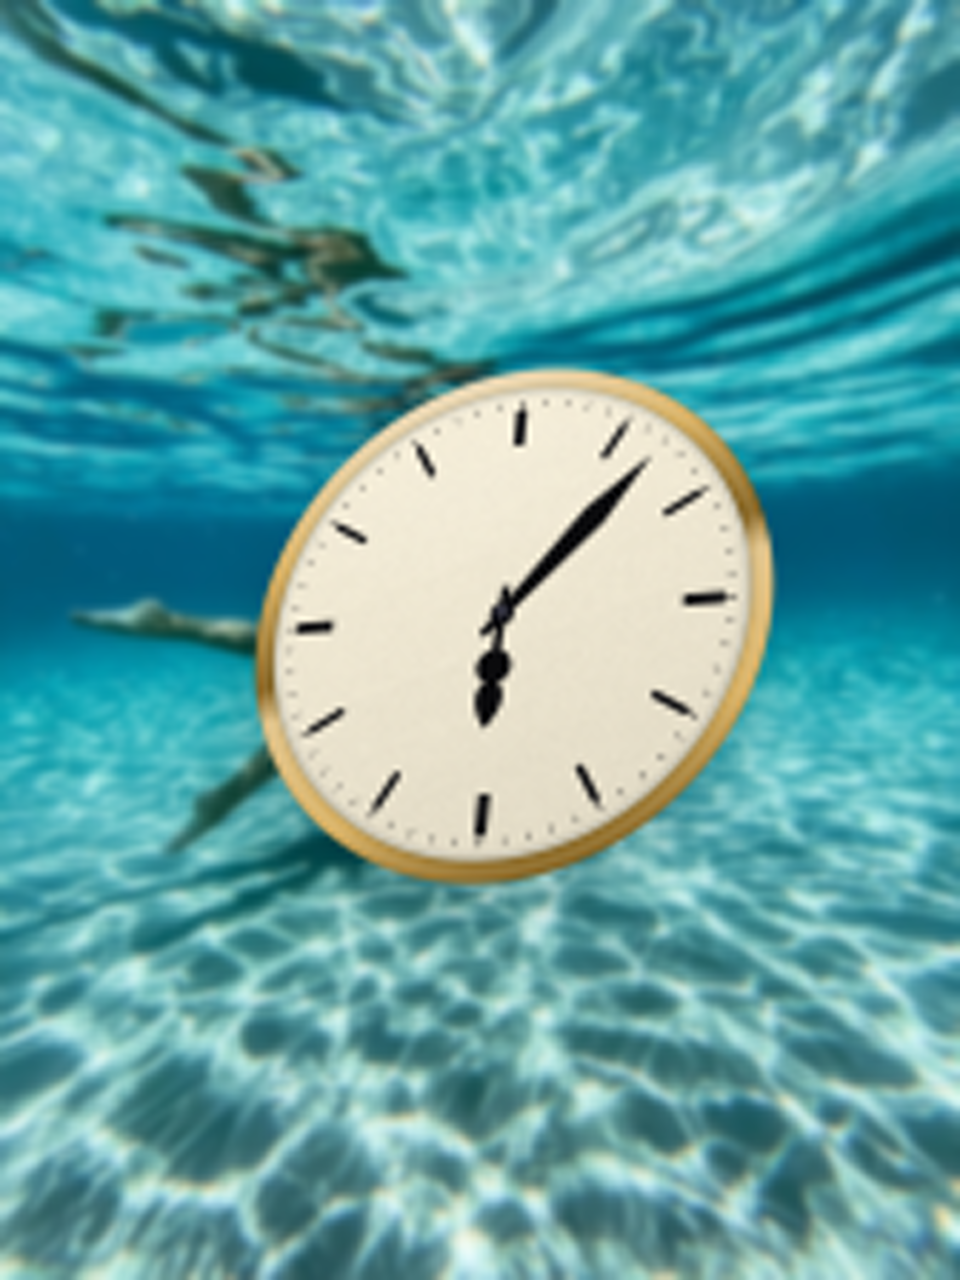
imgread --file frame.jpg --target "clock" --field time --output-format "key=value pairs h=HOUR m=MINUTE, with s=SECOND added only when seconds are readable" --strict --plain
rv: h=6 m=7
